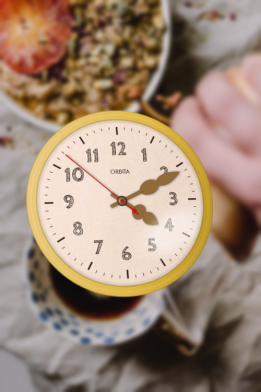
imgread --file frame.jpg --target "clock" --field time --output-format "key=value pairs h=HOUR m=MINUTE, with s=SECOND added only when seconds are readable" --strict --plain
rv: h=4 m=10 s=52
